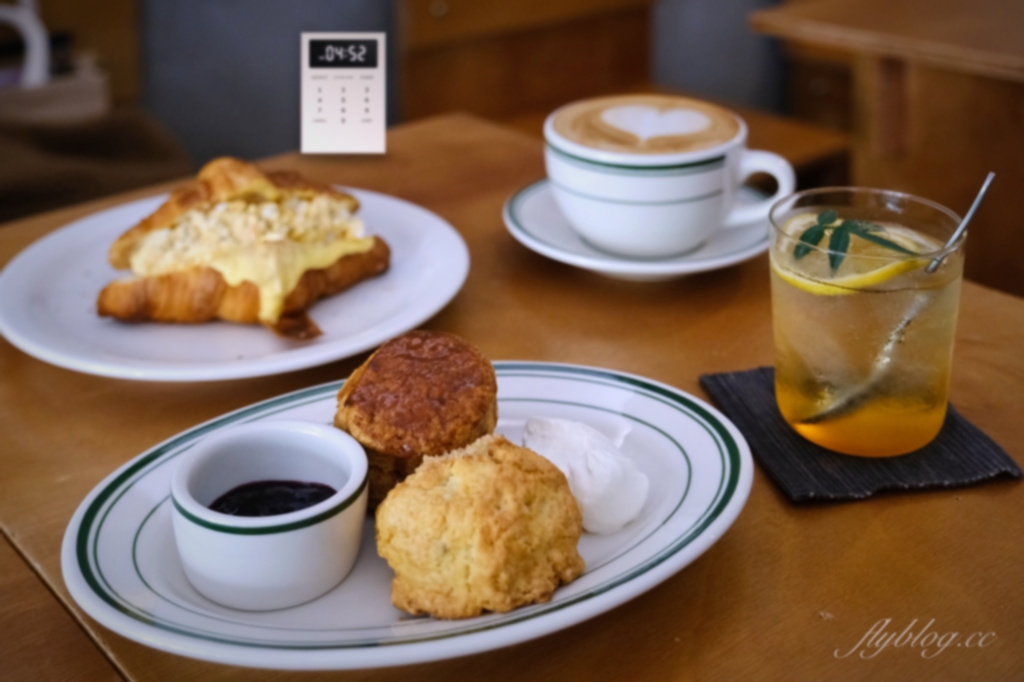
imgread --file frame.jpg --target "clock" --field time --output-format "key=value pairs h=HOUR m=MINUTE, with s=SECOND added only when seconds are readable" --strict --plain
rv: h=4 m=52
